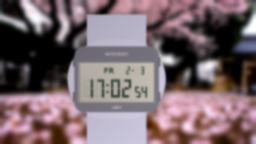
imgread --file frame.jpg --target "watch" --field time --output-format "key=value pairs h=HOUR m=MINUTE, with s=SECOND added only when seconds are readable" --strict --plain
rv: h=17 m=2 s=54
